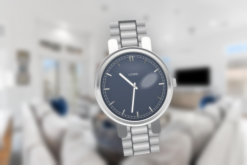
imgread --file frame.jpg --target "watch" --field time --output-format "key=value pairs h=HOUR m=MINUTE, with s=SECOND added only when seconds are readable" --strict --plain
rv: h=10 m=32
